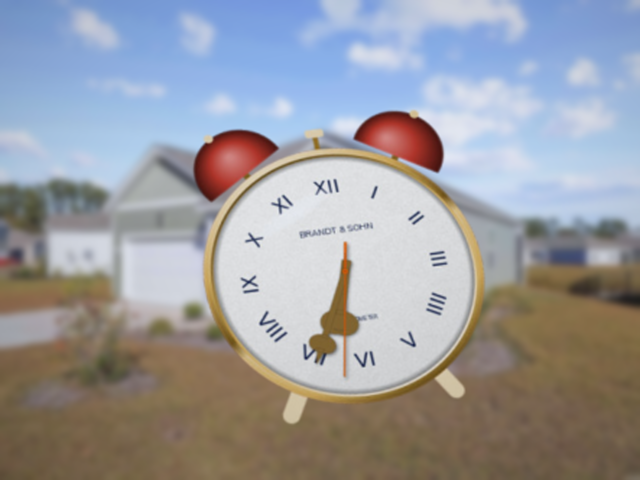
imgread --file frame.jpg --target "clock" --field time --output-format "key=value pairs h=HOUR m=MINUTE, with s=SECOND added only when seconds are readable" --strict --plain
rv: h=6 m=34 s=32
